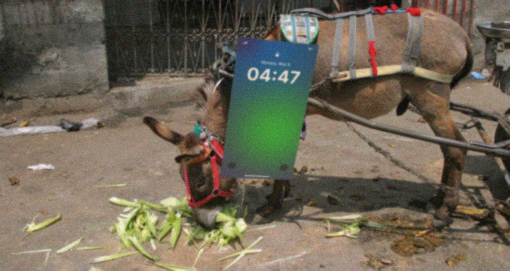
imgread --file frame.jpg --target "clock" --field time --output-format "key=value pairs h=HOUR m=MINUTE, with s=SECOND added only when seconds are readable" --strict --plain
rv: h=4 m=47
